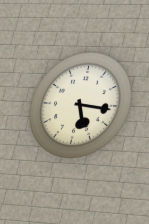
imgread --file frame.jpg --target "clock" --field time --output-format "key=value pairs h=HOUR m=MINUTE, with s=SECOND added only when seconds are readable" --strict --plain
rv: h=5 m=16
